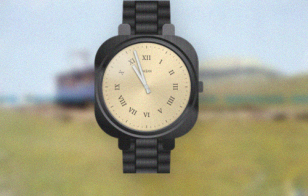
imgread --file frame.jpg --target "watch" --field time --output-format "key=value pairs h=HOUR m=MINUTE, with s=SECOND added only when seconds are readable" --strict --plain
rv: h=10 m=57
